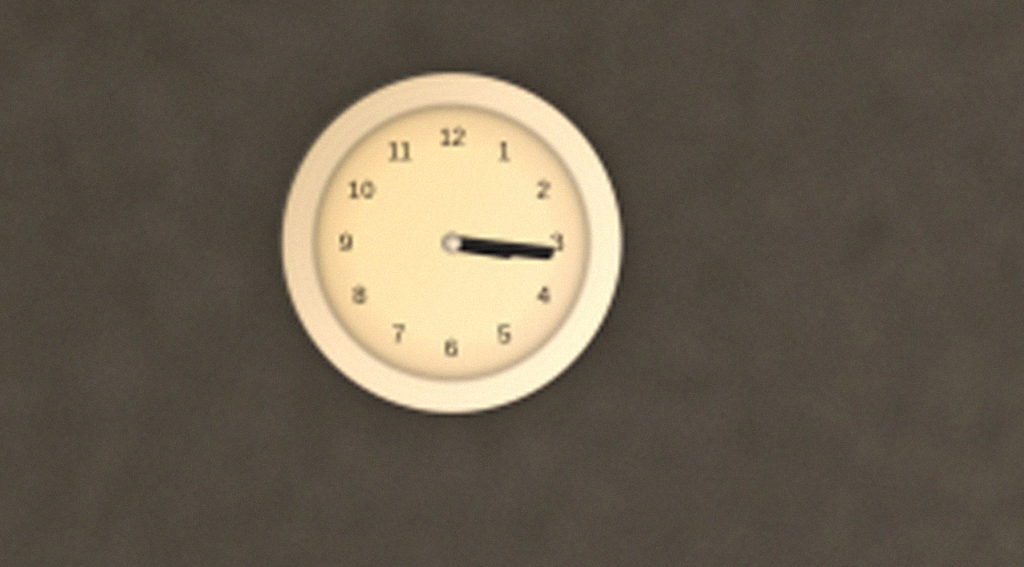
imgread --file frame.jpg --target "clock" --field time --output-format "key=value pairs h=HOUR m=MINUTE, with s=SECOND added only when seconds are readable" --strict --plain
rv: h=3 m=16
